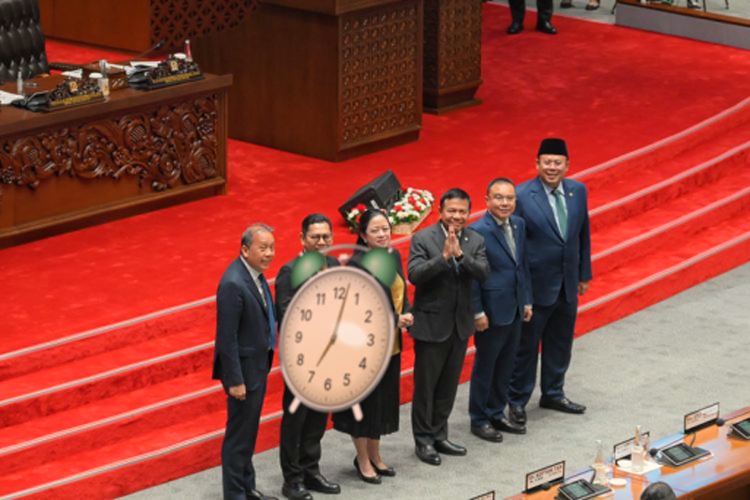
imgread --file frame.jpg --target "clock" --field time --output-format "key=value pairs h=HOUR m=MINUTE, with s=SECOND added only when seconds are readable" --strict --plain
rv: h=7 m=2
